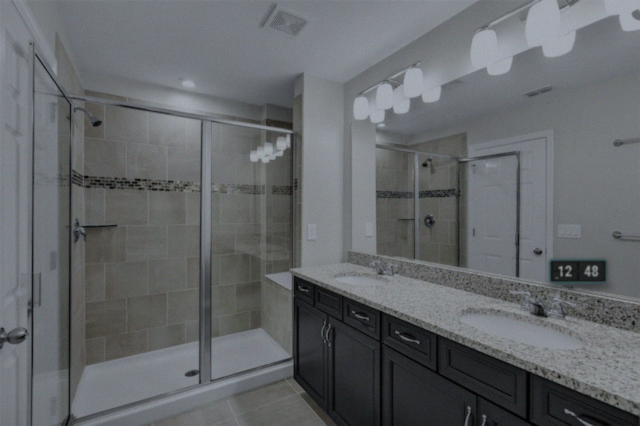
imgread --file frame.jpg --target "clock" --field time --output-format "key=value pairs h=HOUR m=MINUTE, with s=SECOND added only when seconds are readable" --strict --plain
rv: h=12 m=48
